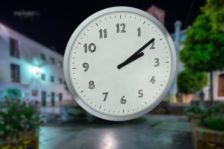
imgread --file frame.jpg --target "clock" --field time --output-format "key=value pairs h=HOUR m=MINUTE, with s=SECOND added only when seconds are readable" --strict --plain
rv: h=2 m=9
